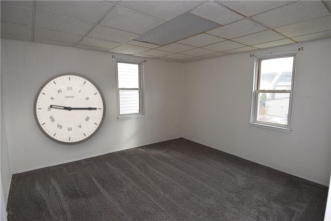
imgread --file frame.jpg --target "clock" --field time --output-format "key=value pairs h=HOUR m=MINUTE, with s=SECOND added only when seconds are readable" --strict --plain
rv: h=9 m=15
